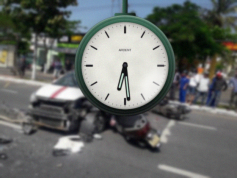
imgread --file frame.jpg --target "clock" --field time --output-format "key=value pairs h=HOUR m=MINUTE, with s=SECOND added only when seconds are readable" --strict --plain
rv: h=6 m=29
